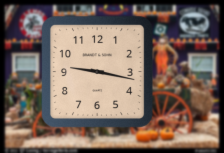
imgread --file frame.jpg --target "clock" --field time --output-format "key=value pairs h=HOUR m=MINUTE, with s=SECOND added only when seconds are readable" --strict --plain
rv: h=9 m=17
